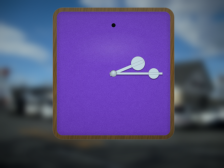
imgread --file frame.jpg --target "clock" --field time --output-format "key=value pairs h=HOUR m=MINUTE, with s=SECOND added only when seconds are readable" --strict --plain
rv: h=2 m=15
